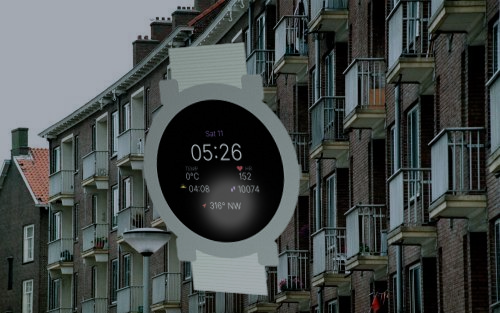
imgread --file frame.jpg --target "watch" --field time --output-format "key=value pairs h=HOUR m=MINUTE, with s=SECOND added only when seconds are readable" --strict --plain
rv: h=5 m=26
